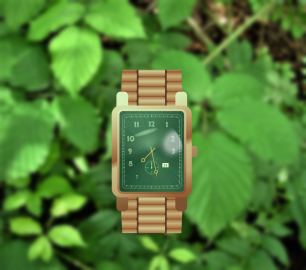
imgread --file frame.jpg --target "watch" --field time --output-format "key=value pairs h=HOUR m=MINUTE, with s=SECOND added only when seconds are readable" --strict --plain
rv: h=7 m=28
